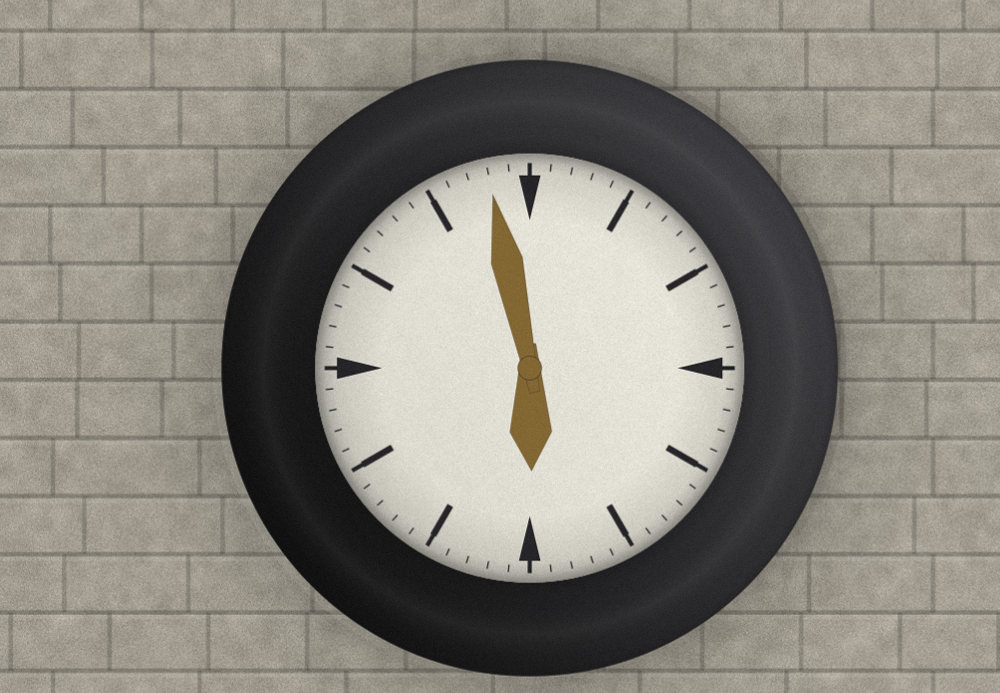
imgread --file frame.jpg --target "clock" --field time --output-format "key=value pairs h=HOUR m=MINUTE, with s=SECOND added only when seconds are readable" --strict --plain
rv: h=5 m=58
